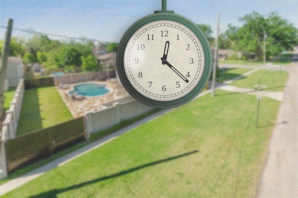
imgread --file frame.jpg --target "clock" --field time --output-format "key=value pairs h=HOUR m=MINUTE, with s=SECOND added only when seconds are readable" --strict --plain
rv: h=12 m=22
